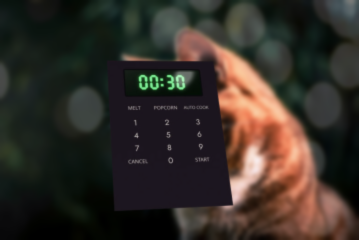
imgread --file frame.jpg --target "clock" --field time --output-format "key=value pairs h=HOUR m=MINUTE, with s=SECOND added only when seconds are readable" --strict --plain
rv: h=0 m=30
